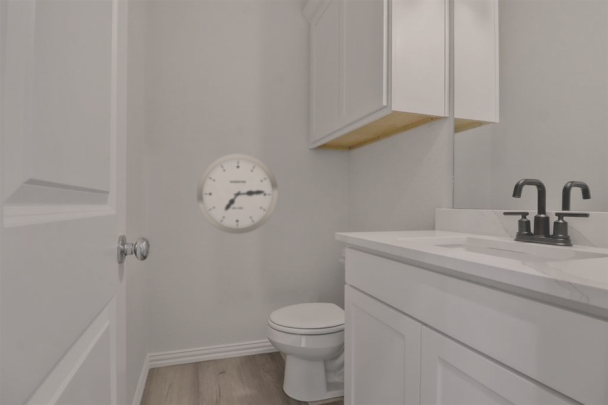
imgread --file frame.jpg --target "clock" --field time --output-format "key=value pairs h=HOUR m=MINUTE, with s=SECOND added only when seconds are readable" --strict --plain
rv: h=7 m=14
